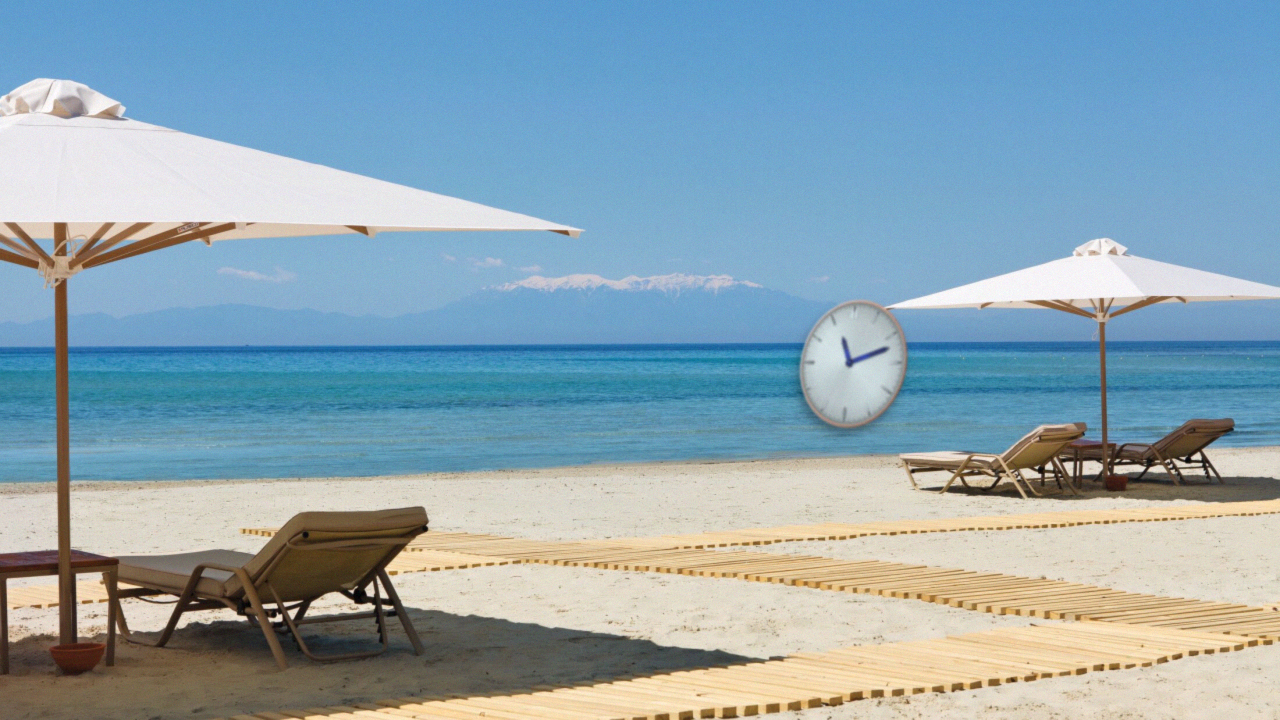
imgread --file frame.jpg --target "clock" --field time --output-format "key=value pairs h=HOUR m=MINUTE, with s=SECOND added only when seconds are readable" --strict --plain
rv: h=11 m=12
